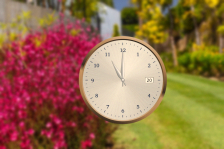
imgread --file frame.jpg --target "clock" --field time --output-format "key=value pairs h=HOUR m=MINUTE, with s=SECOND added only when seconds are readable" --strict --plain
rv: h=11 m=0
